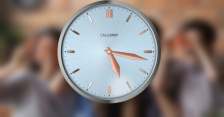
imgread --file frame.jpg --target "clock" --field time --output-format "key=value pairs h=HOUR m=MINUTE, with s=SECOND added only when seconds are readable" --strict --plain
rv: h=5 m=17
